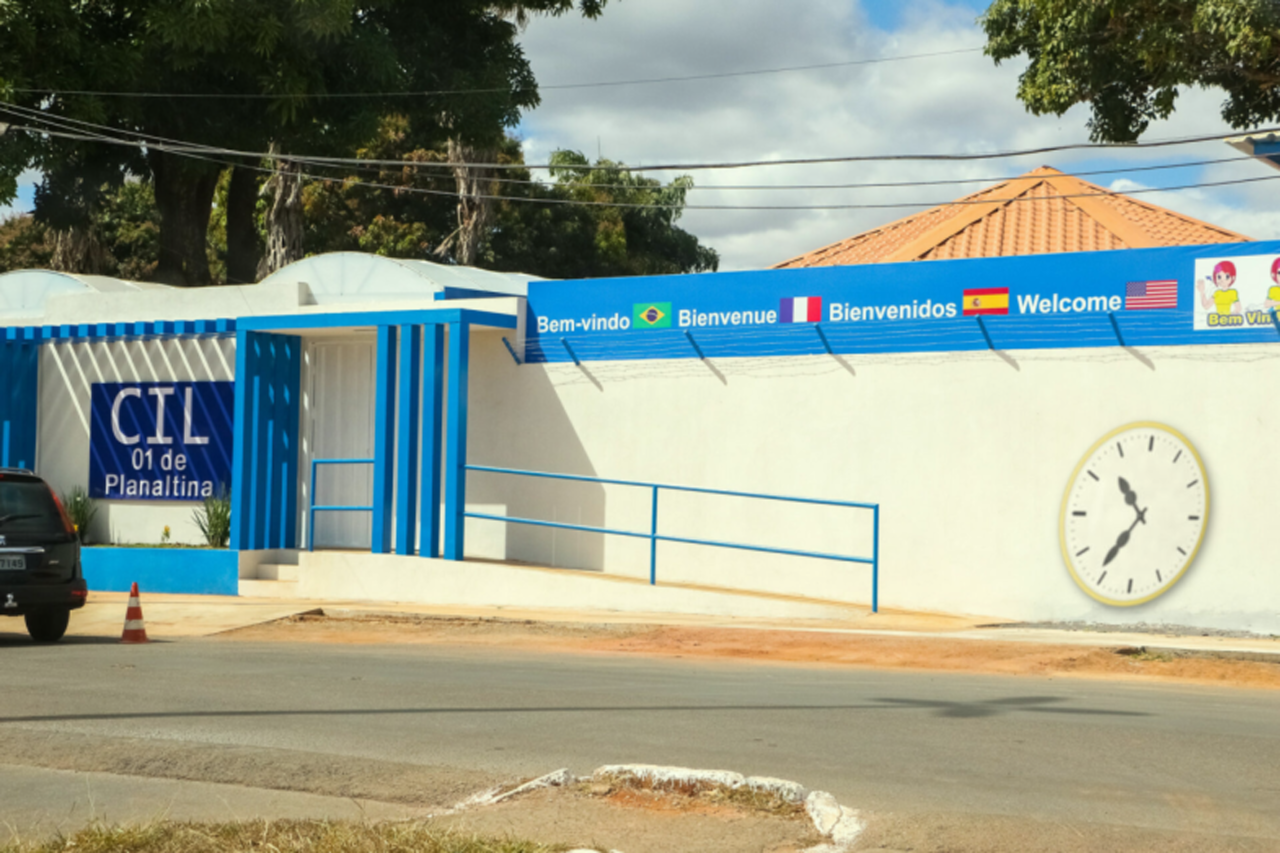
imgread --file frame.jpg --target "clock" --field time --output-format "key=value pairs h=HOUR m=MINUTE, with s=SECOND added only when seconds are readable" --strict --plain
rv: h=10 m=36
